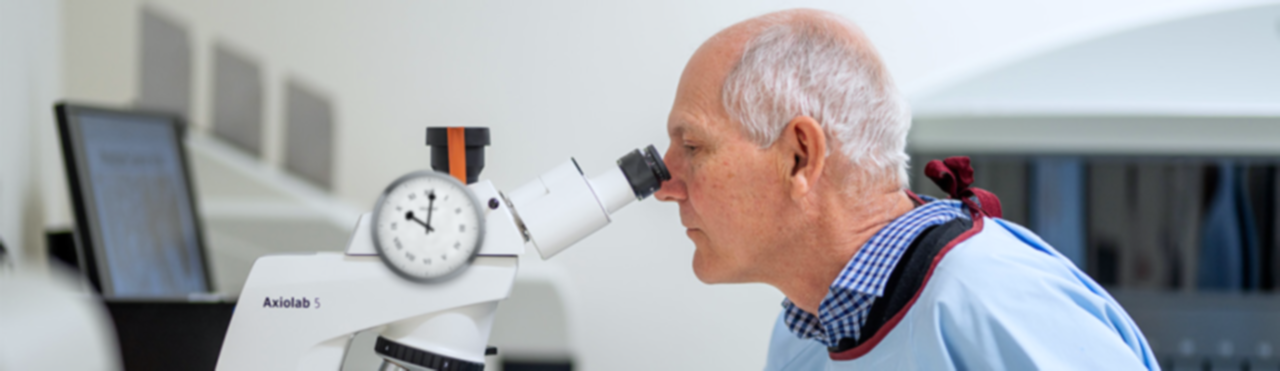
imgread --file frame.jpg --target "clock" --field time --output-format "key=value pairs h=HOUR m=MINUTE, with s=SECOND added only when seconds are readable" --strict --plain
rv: h=10 m=1
